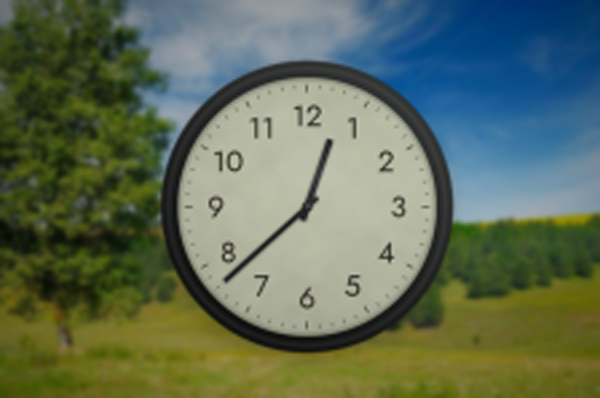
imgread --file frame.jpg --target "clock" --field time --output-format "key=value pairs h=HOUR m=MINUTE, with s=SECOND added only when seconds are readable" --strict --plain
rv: h=12 m=38
